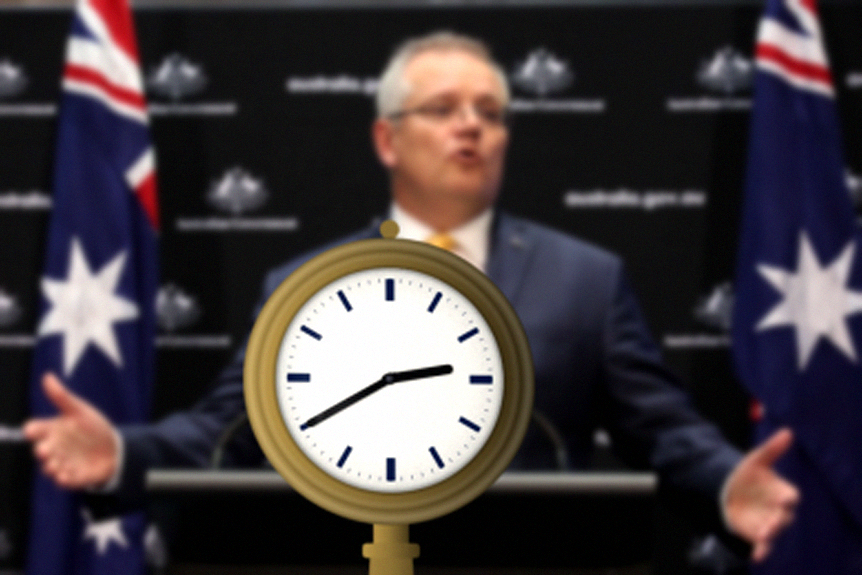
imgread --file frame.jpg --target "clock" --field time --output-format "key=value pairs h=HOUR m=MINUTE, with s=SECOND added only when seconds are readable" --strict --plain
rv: h=2 m=40
